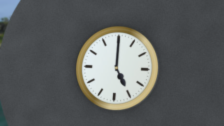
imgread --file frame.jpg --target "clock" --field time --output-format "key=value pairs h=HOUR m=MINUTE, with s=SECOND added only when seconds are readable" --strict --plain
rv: h=5 m=0
